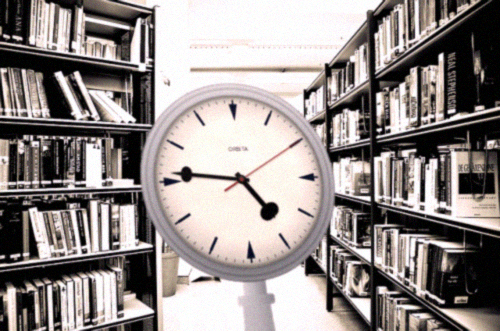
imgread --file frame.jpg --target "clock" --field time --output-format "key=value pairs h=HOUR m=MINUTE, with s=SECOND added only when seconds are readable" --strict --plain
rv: h=4 m=46 s=10
